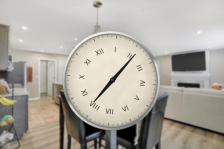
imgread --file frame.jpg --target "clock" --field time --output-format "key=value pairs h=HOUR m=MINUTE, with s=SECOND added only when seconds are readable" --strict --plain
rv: h=8 m=11
